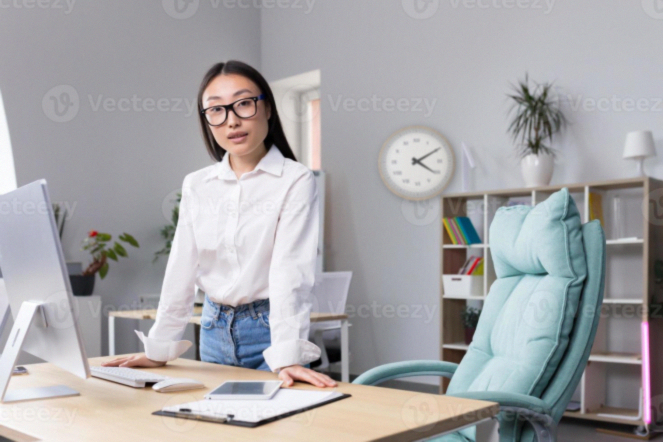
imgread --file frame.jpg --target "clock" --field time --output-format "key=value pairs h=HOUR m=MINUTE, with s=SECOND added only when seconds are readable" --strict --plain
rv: h=4 m=10
